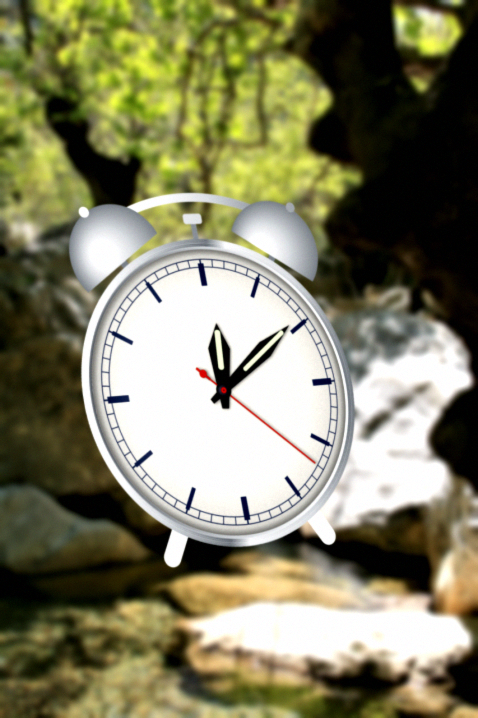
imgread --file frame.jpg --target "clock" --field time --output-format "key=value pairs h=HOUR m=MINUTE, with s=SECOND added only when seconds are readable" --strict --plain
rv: h=12 m=9 s=22
